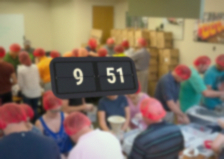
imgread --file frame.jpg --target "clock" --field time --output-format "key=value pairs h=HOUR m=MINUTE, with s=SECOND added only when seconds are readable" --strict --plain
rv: h=9 m=51
